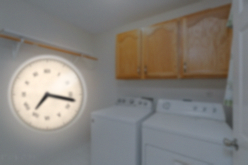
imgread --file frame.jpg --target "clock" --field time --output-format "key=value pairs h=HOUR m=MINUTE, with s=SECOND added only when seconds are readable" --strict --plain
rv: h=7 m=17
